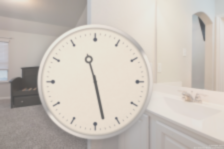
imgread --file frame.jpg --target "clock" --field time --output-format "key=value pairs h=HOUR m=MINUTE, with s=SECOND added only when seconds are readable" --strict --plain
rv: h=11 m=28
